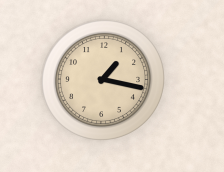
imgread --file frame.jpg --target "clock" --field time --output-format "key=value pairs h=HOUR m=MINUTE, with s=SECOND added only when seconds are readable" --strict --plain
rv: h=1 m=17
